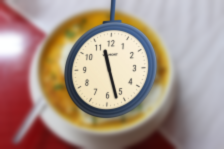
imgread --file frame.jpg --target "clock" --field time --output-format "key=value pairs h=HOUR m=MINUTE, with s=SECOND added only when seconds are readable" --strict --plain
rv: h=11 m=27
